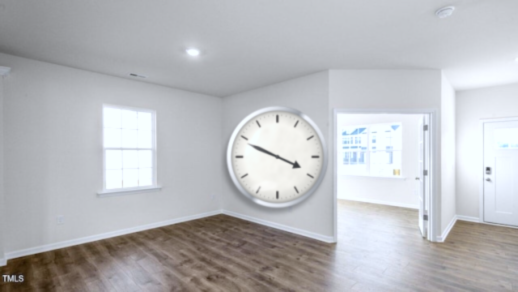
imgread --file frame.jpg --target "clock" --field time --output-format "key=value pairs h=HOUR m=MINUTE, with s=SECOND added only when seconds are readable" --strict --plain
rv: h=3 m=49
